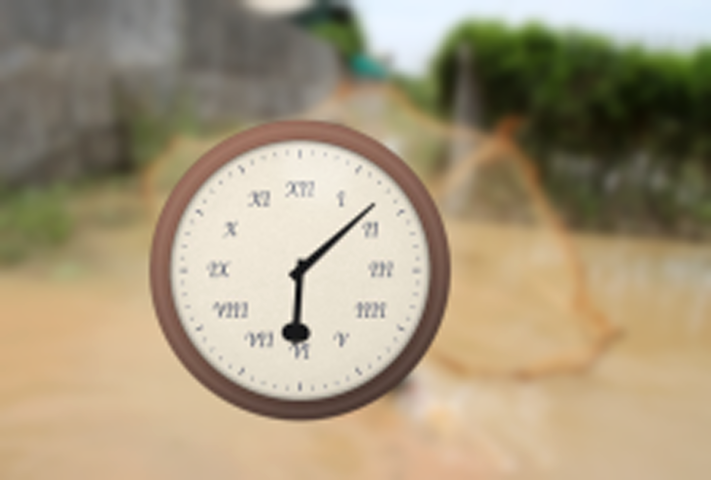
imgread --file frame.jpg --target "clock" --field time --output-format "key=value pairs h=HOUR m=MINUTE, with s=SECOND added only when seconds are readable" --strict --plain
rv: h=6 m=8
